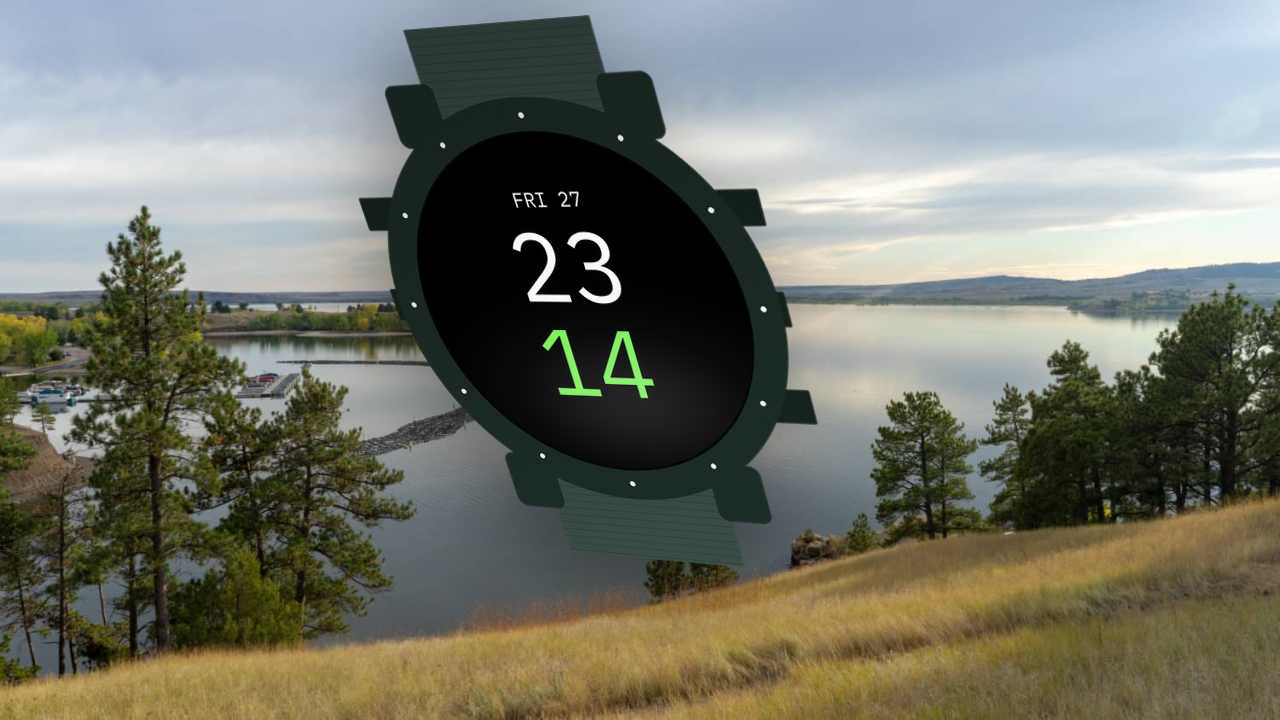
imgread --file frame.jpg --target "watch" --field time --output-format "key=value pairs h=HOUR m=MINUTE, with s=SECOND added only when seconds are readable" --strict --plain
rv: h=23 m=14
